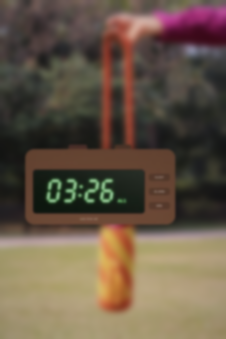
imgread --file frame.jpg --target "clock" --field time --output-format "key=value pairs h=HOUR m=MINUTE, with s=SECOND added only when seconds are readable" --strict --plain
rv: h=3 m=26
